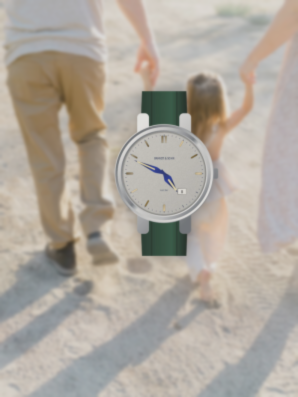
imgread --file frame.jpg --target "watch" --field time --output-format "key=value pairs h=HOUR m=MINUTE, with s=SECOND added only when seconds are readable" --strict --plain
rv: h=4 m=49
